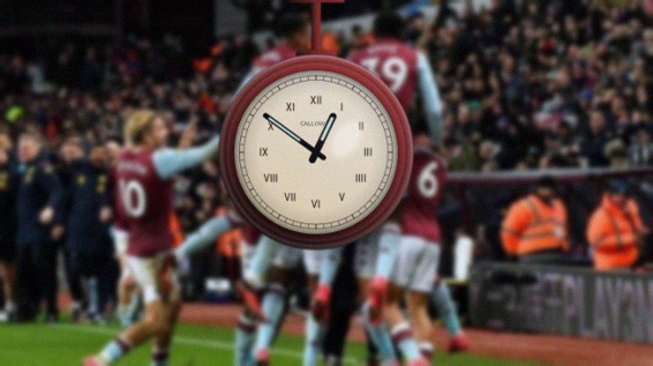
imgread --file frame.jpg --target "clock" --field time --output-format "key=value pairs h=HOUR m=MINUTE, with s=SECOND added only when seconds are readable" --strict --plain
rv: h=12 m=51
